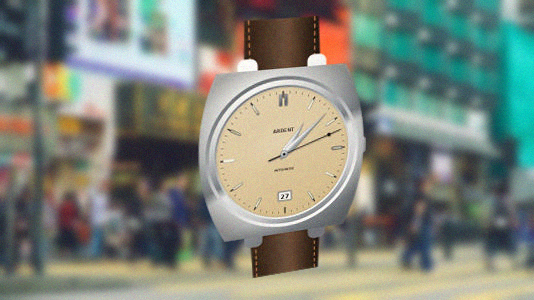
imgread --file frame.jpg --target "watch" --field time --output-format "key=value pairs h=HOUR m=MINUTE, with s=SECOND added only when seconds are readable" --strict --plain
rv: h=1 m=8 s=12
